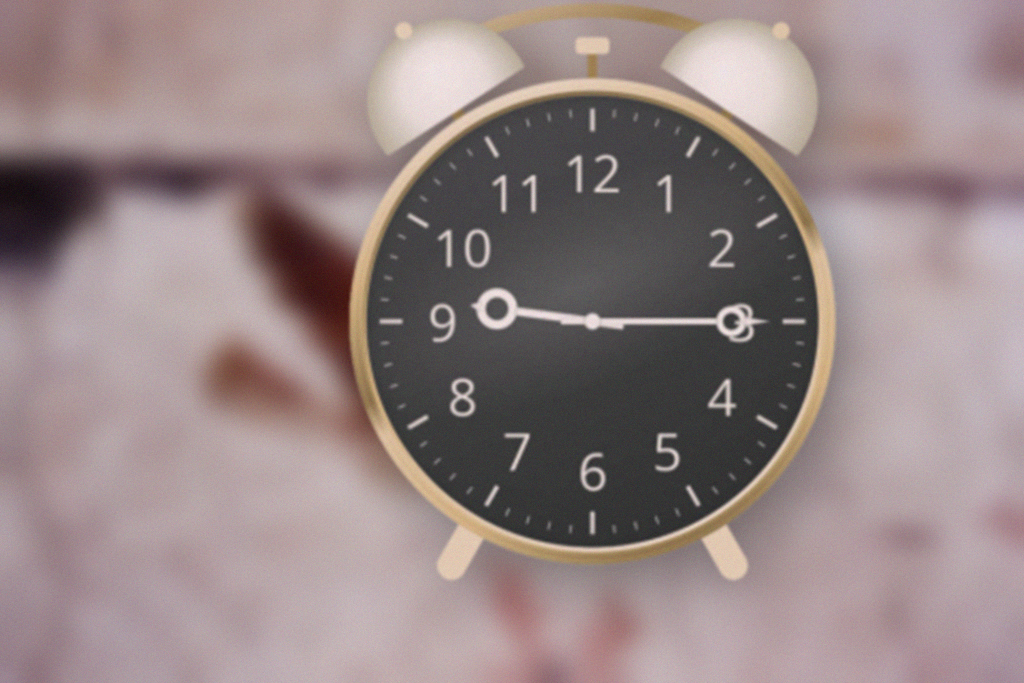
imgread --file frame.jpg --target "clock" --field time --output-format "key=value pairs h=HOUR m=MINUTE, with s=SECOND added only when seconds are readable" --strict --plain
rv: h=9 m=15
